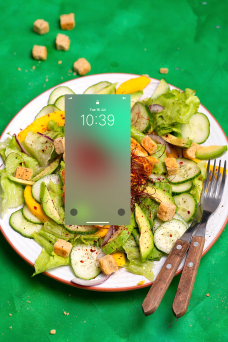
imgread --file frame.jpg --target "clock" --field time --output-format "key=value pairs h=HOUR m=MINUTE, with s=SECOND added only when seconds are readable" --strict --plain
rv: h=10 m=39
